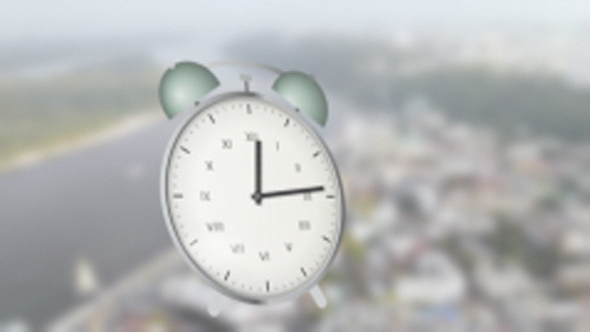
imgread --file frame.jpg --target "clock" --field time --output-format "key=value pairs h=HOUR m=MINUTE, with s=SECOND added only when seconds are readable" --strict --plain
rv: h=12 m=14
